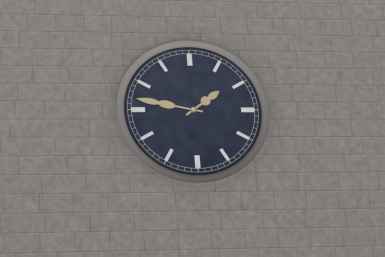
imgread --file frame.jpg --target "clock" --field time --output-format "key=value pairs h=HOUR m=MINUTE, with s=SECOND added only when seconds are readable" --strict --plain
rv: h=1 m=47
